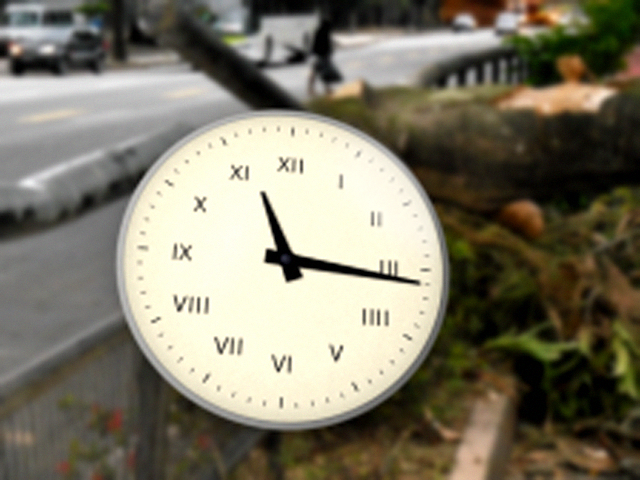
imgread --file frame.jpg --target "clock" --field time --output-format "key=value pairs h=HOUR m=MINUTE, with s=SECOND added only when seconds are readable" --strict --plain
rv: h=11 m=16
